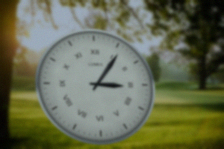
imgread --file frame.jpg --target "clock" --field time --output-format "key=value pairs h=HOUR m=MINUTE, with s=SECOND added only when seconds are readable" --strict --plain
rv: h=3 m=6
